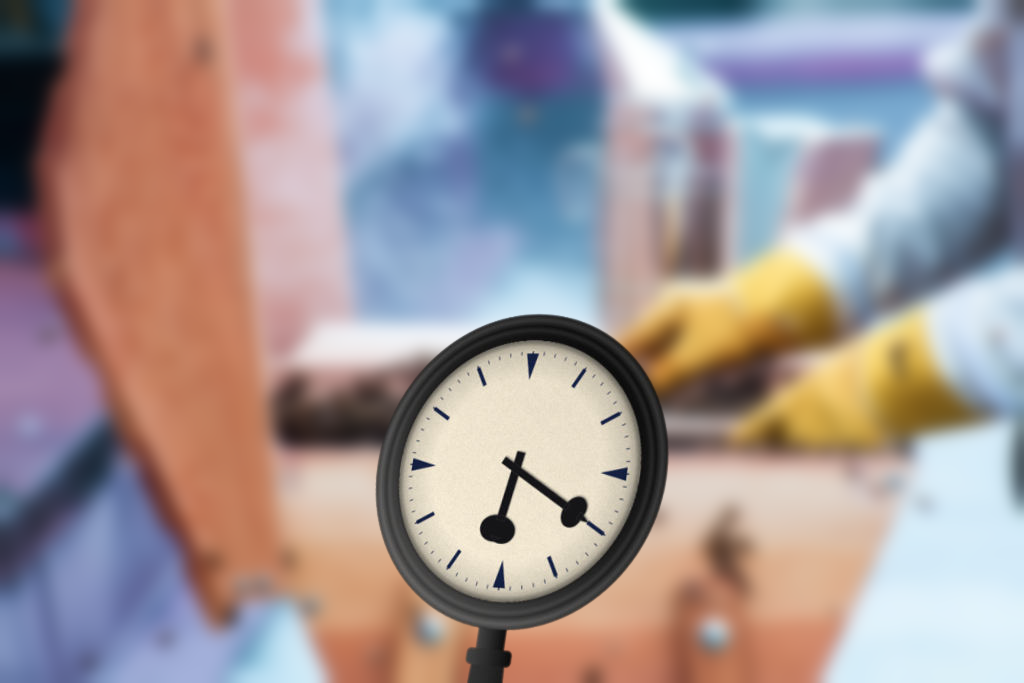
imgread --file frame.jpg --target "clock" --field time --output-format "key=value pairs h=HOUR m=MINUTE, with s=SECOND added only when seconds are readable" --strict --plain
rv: h=6 m=20
